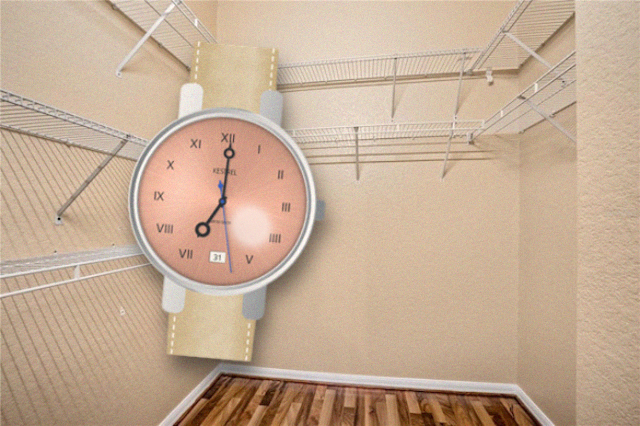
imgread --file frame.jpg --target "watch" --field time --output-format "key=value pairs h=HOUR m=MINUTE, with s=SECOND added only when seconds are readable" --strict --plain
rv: h=7 m=0 s=28
